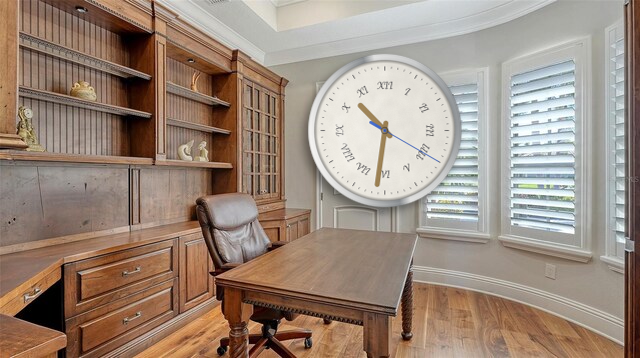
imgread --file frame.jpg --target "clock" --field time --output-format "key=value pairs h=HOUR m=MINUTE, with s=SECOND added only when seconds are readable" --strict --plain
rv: h=10 m=31 s=20
